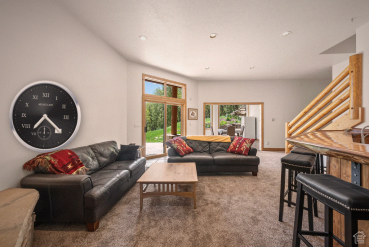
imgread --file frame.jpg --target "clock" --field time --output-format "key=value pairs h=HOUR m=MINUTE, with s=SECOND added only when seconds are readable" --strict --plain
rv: h=7 m=22
